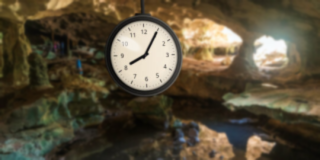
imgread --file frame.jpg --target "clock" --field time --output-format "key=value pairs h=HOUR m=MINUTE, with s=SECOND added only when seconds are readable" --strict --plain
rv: h=8 m=5
